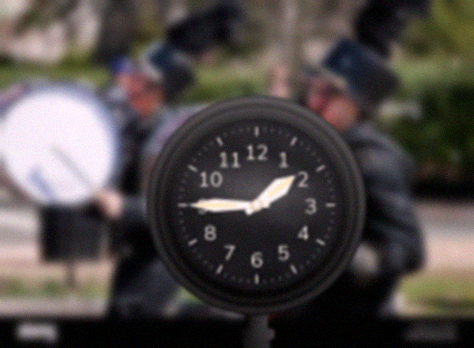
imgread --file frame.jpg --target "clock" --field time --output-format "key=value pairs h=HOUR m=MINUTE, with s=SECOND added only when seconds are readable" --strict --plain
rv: h=1 m=45
